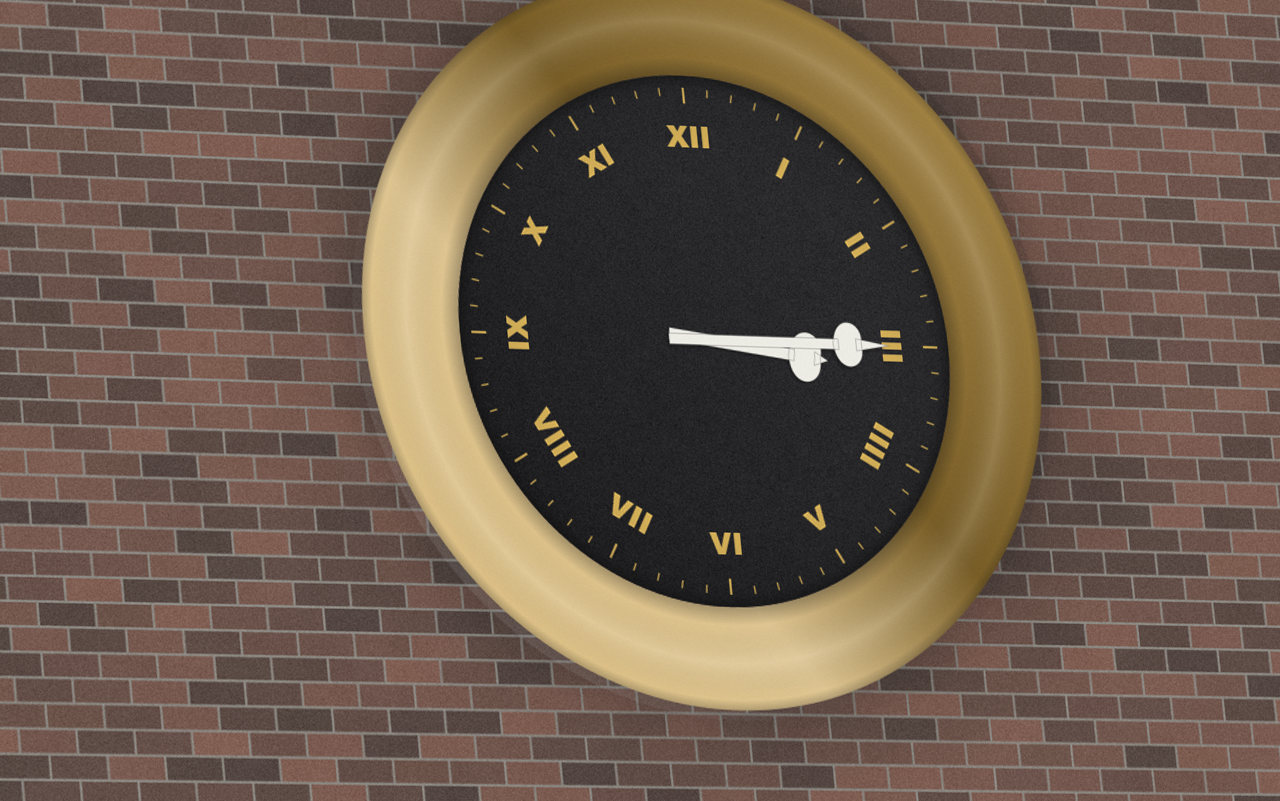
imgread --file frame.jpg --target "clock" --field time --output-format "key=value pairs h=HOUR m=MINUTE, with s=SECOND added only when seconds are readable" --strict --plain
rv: h=3 m=15
